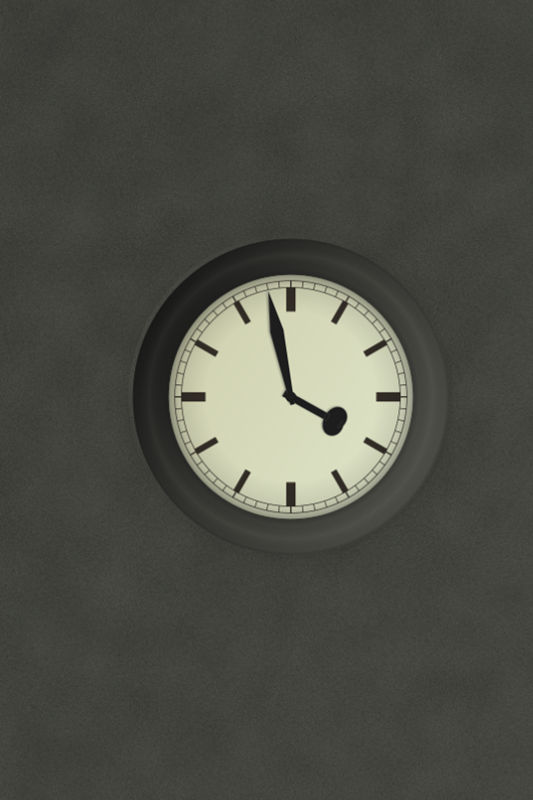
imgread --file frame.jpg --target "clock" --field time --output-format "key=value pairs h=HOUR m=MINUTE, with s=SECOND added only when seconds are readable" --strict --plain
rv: h=3 m=58
